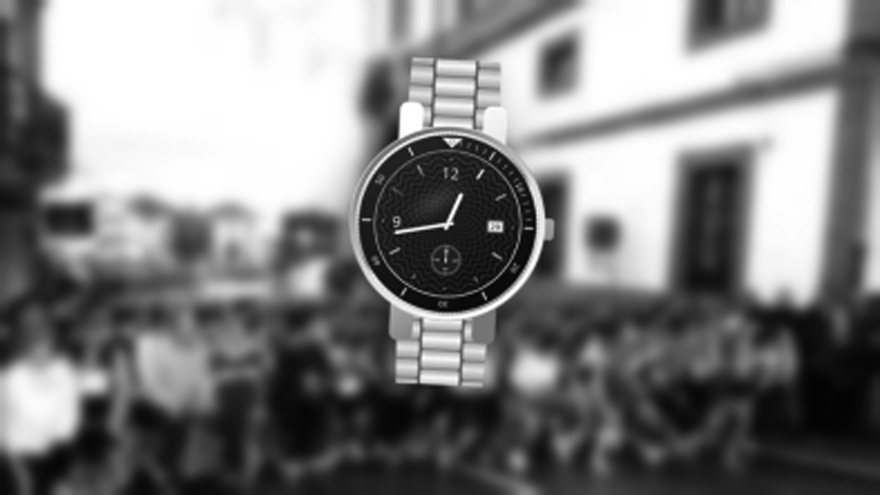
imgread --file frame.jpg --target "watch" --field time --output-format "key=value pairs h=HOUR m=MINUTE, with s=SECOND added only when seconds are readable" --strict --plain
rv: h=12 m=43
